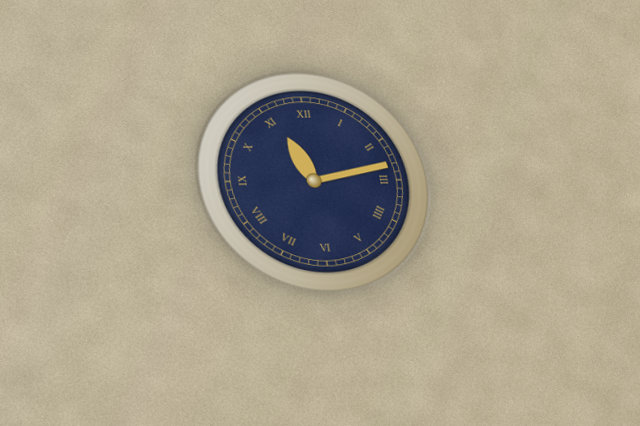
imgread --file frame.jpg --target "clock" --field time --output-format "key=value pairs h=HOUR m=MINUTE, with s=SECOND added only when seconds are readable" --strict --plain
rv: h=11 m=13
